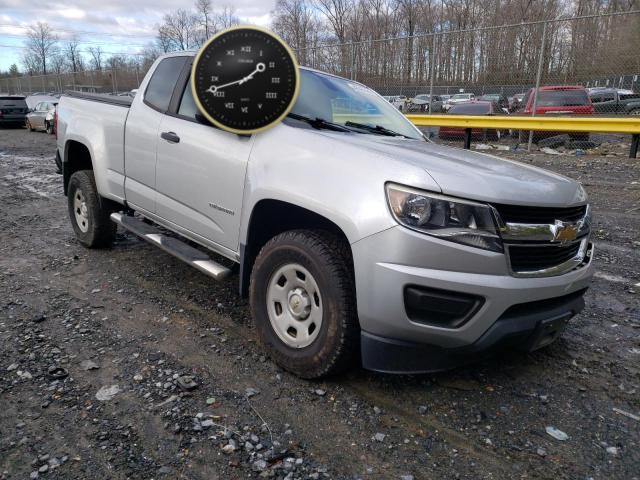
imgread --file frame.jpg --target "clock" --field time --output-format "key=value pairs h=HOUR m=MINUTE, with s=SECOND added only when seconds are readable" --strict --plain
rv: h=1 m=42
